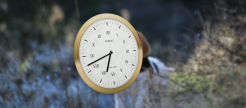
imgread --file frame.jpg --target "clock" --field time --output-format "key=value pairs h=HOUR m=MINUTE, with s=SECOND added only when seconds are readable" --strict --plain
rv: h=6 m=42
